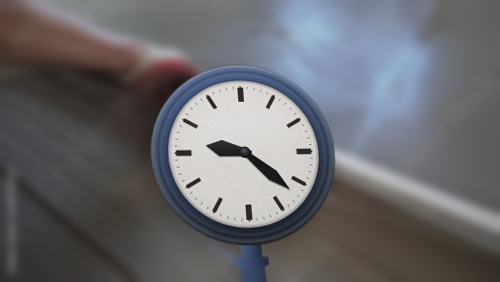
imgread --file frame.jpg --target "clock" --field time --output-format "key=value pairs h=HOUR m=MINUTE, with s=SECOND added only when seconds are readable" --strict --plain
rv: h=9 m=22
